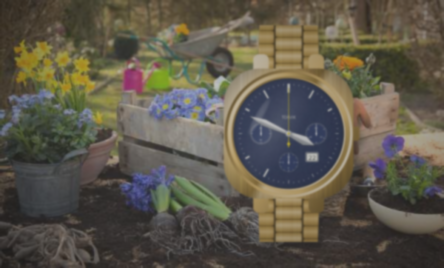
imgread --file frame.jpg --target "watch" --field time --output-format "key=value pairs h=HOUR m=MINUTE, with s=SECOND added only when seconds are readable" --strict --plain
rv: h=3 m=49
